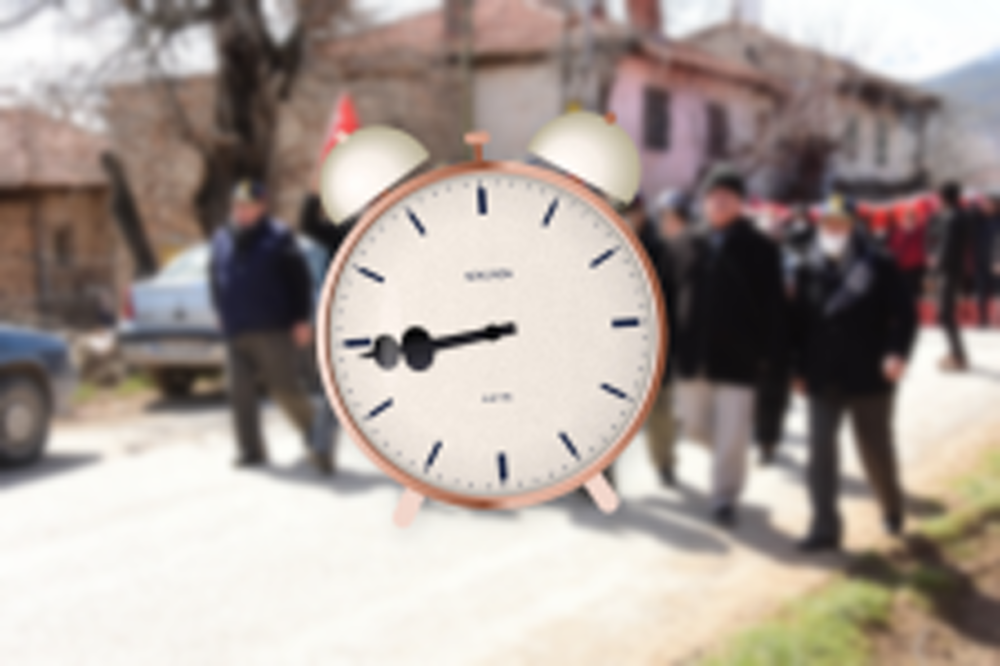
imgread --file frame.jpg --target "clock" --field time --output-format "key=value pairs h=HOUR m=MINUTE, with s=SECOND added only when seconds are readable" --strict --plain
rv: h=8 m=44
